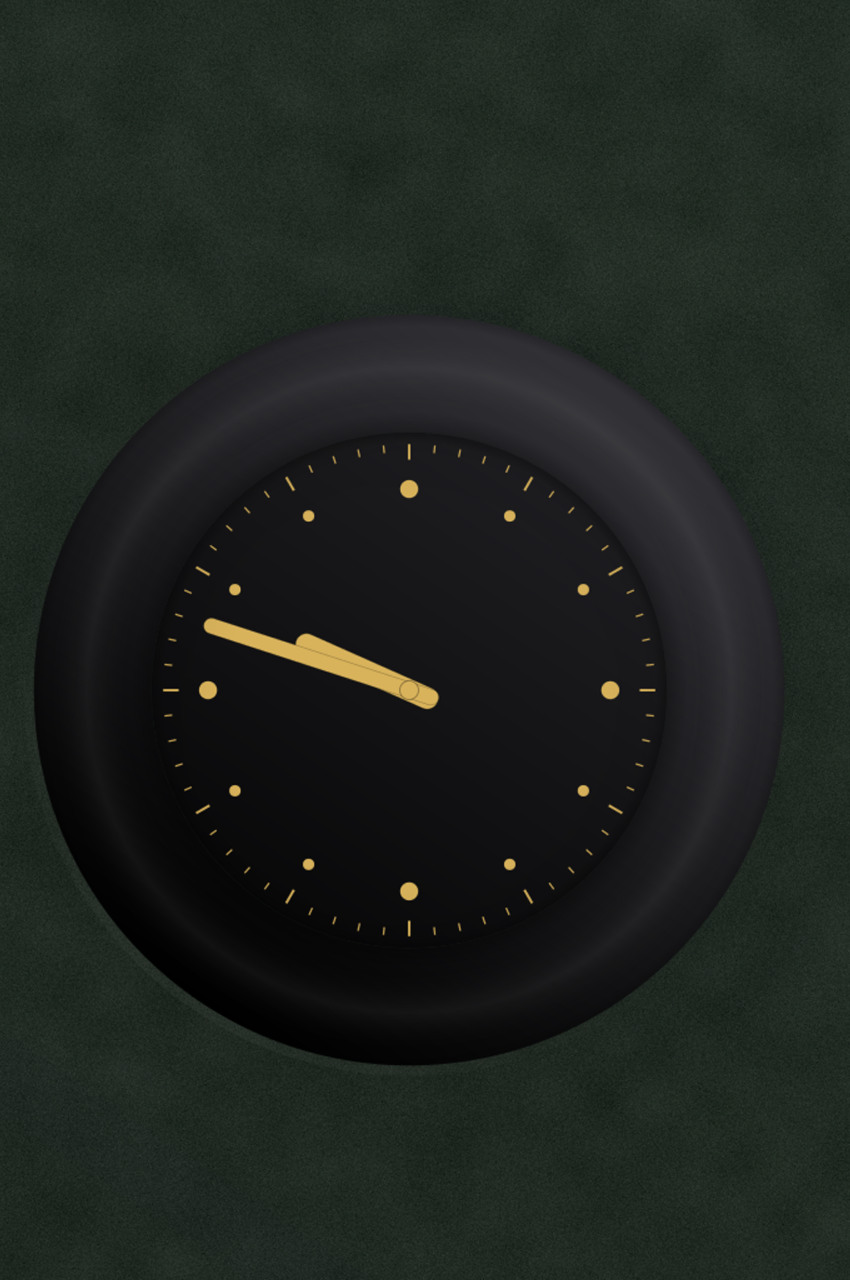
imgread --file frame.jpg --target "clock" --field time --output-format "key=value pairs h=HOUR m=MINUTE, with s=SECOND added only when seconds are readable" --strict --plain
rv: h=9 m=48
